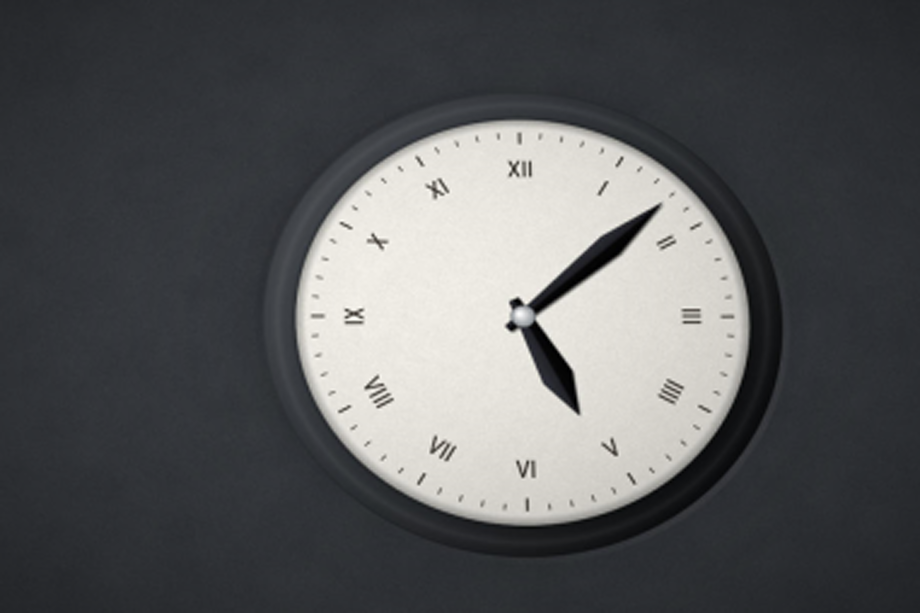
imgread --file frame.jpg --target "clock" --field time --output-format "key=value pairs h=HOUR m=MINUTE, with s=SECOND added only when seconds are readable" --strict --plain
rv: h=5 m=8
